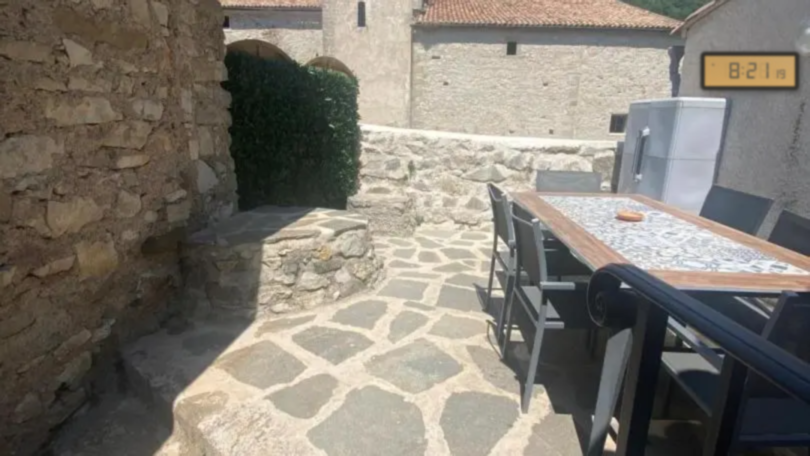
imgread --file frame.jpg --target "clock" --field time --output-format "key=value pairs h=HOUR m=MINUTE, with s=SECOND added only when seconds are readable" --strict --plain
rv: h=8 m=21
